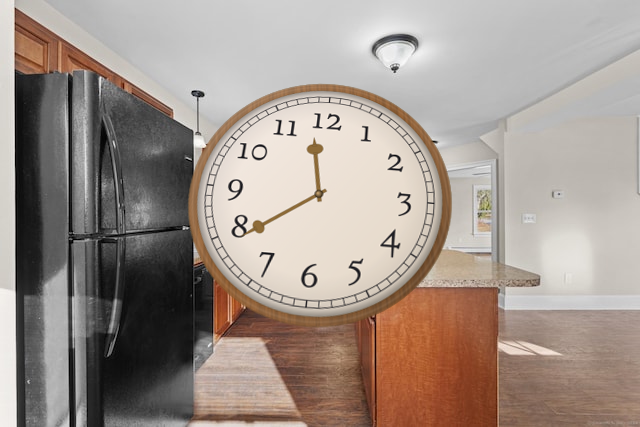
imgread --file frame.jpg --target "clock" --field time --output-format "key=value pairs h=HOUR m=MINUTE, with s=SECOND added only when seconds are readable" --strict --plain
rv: h=11 m=39
